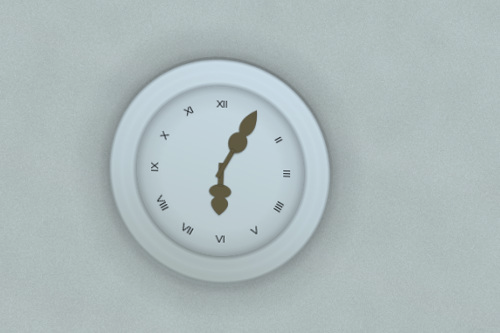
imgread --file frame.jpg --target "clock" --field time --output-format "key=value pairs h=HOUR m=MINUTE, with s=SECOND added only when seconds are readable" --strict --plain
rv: h=6 m=5
